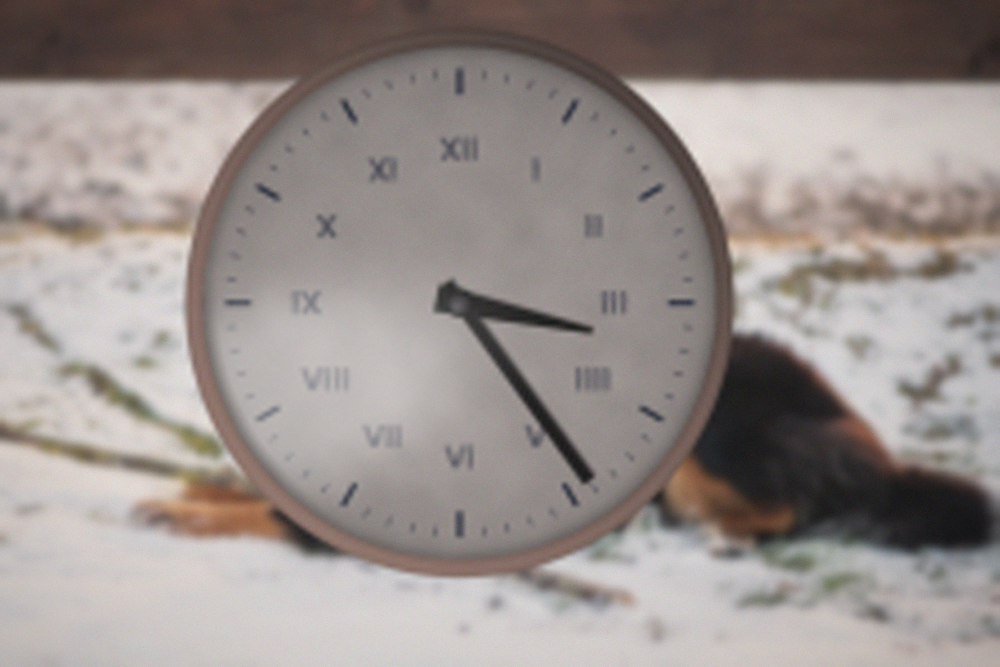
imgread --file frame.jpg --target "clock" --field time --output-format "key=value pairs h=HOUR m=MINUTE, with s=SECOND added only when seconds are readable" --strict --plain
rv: h=3 m=24
